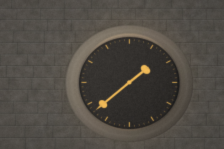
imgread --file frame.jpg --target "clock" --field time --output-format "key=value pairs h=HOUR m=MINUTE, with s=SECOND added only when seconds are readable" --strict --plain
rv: h=1 m=38
